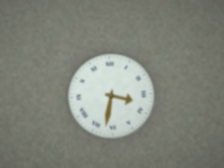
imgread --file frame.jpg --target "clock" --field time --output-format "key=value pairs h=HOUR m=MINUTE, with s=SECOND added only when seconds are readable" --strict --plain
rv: h=3 m=32
